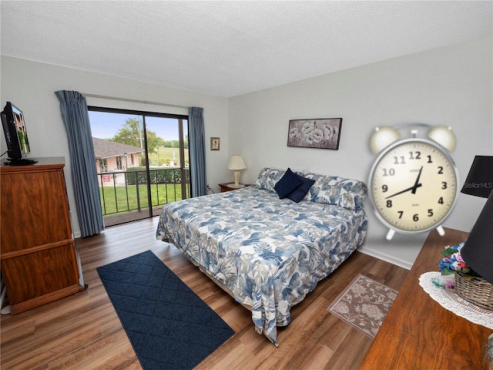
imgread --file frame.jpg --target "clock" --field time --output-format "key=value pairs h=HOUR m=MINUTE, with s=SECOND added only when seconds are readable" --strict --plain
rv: h=12 m=42
